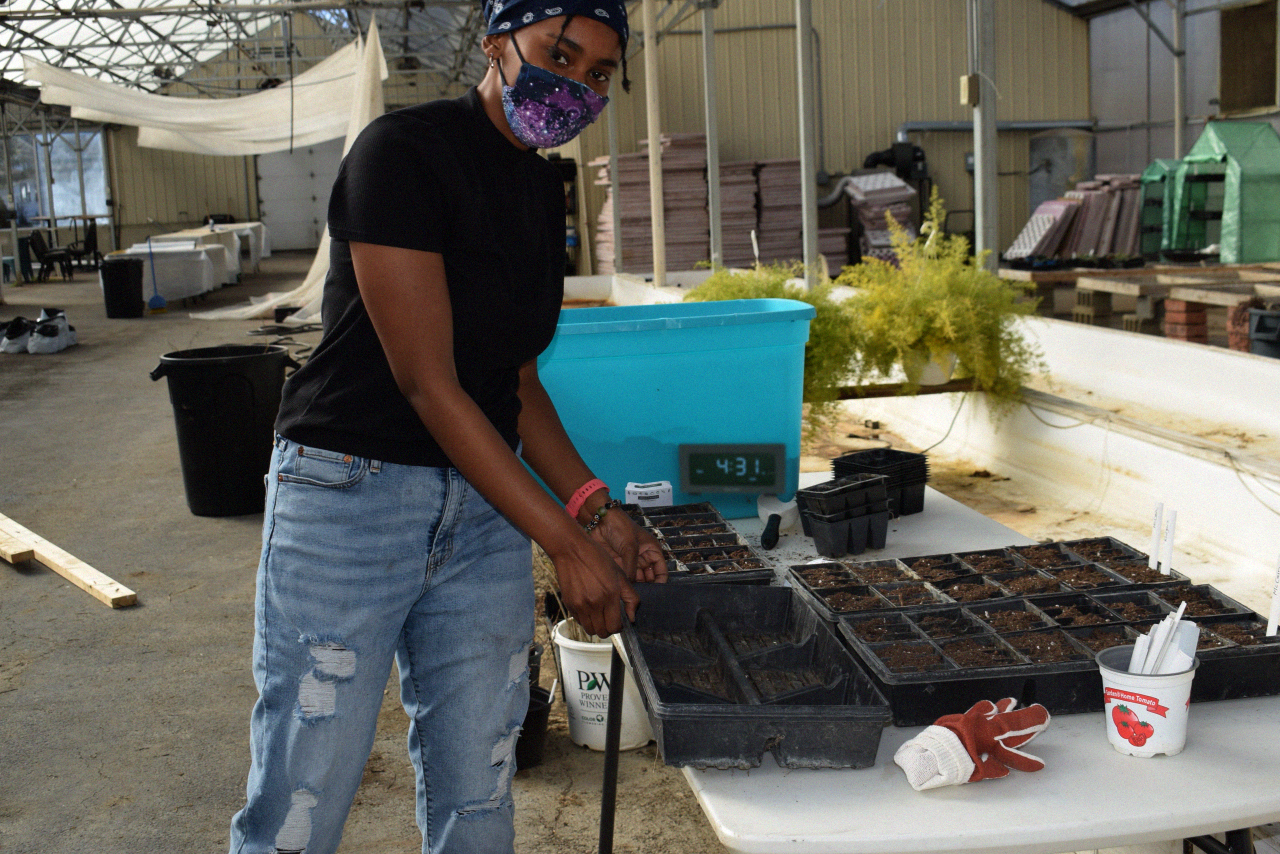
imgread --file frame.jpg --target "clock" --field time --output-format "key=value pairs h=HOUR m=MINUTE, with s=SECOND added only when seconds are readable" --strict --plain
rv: h=4 m=31
